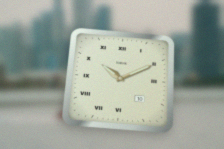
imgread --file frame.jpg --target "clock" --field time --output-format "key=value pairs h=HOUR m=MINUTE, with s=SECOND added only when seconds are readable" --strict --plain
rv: h=10 m=10
